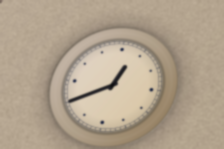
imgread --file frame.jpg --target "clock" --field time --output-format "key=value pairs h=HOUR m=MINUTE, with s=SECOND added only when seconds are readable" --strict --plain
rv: h=12 m=40
